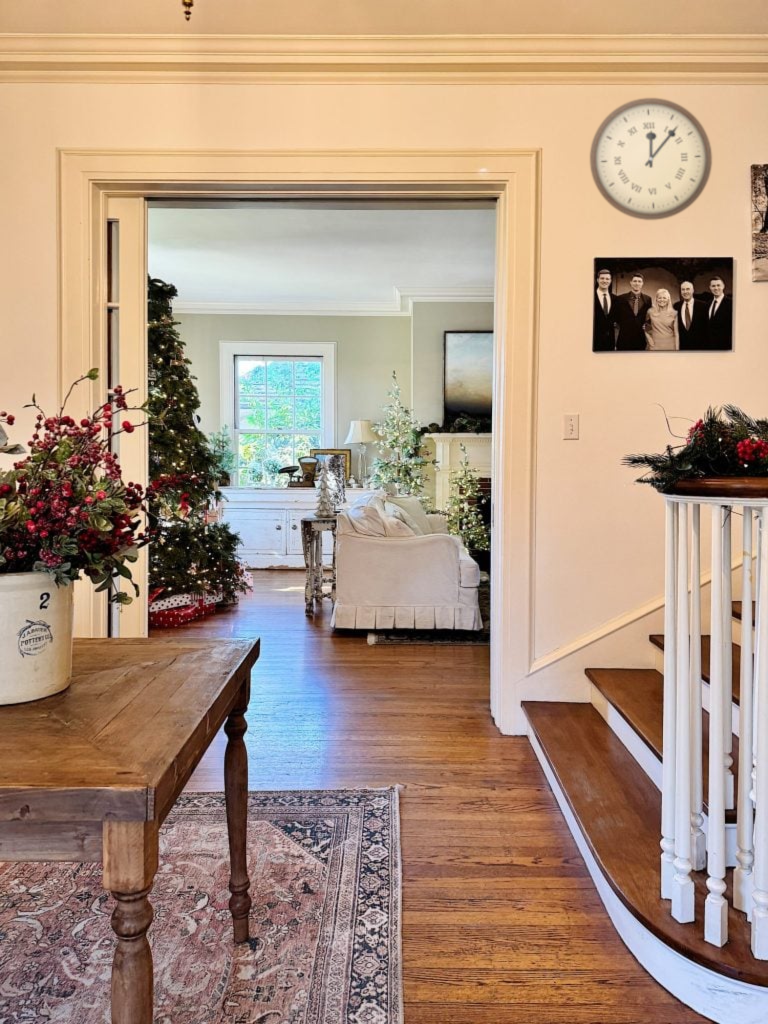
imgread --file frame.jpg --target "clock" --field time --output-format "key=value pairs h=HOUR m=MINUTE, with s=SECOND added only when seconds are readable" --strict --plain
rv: h=12 m=7
